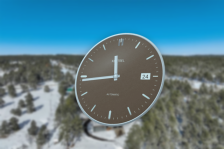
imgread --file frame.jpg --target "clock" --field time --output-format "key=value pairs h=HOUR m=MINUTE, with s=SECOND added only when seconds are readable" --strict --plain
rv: h=11 m=44
